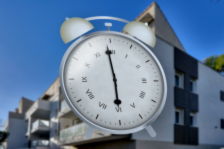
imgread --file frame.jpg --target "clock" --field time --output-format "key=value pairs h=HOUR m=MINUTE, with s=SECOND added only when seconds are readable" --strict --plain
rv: h=5 m=59
